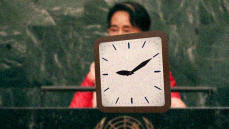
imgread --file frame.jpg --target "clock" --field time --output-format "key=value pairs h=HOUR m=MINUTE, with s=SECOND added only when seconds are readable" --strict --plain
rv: h=9 m=10
